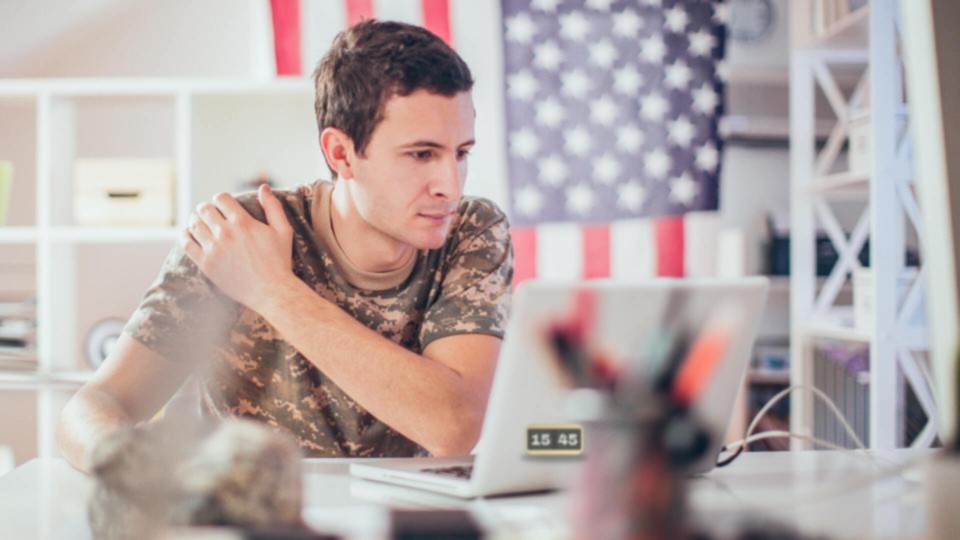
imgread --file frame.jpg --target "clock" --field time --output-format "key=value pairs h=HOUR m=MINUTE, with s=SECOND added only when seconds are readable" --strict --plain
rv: h=15 m=45
